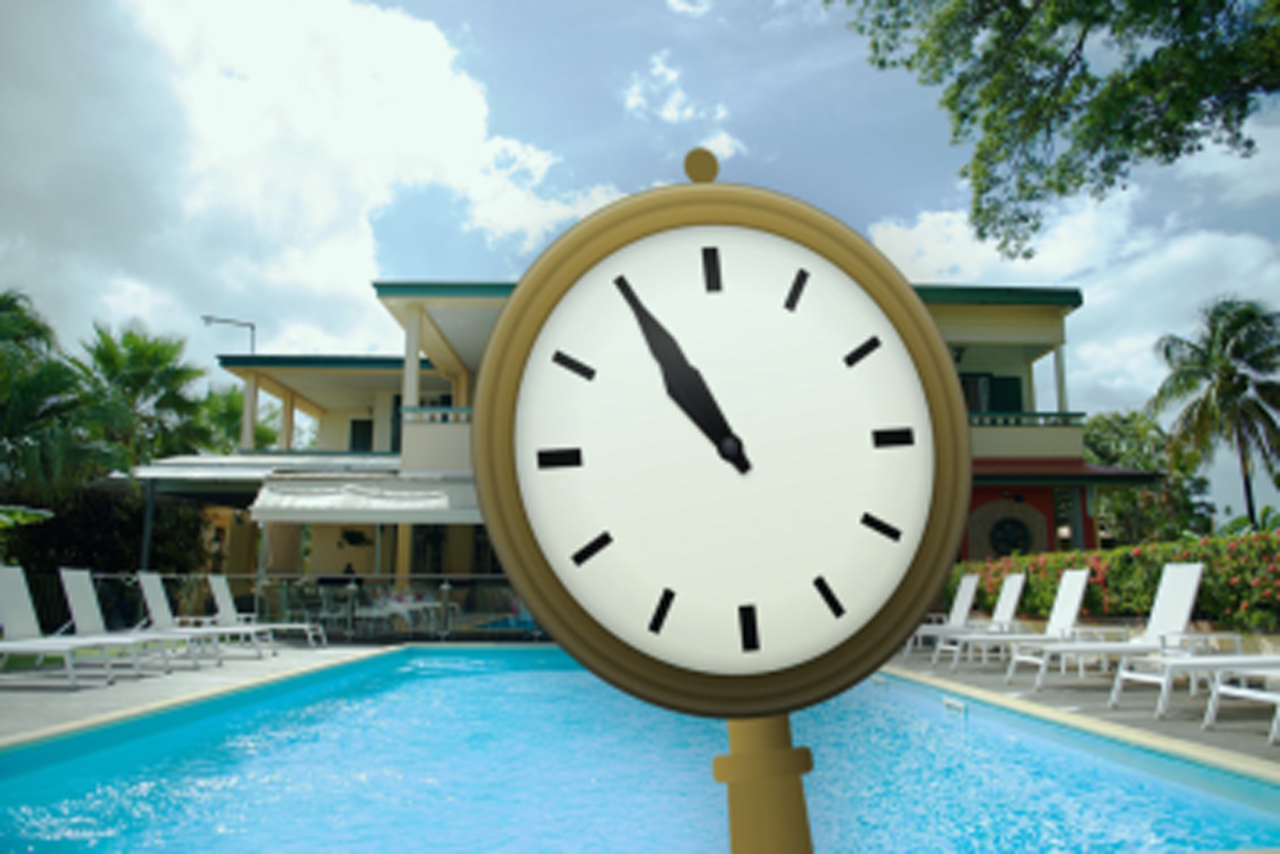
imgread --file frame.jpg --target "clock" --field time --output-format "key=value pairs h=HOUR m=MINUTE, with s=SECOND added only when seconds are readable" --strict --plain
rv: h=10 m=55
